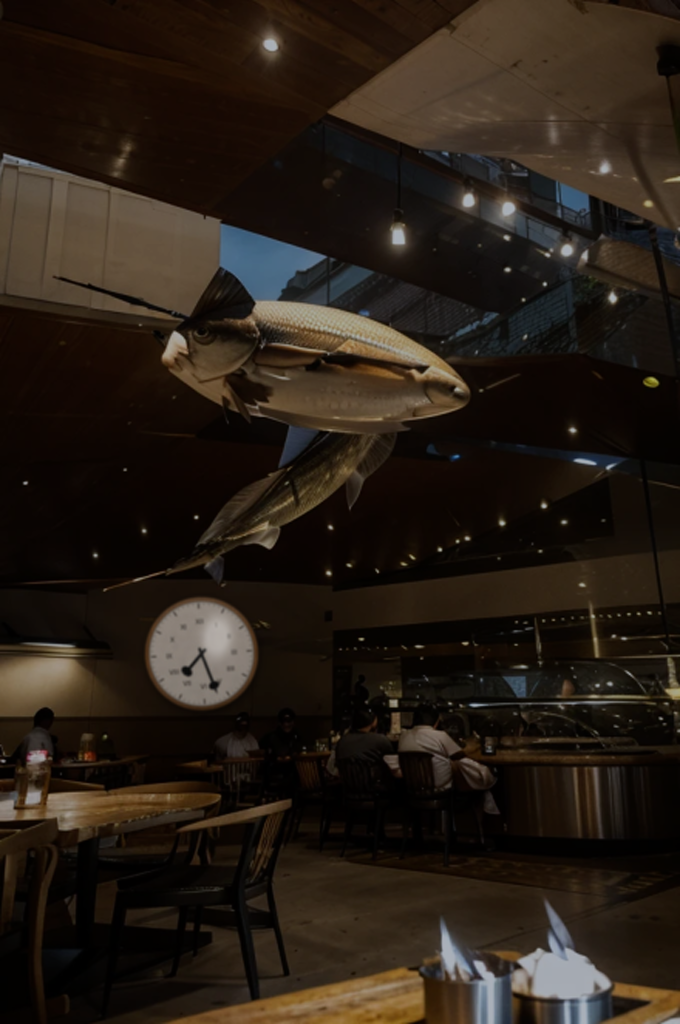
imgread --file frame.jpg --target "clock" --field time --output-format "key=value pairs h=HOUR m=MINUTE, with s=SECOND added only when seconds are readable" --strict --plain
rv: h=7 m=27
